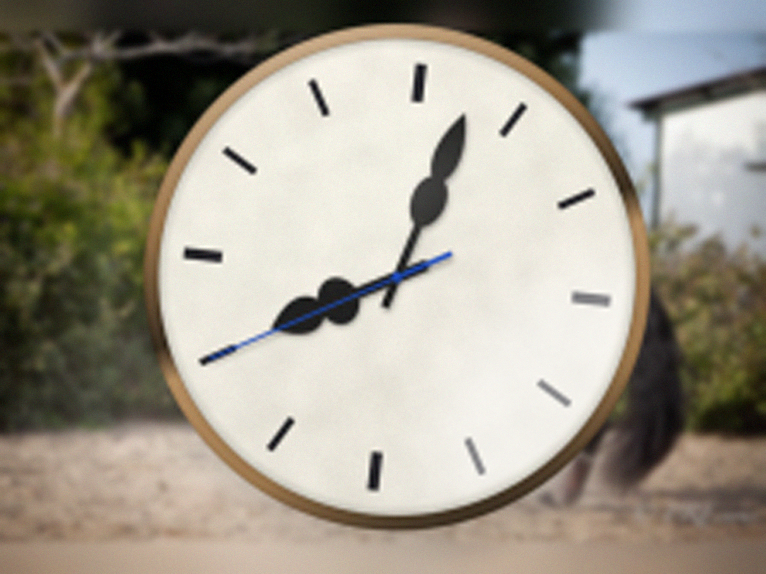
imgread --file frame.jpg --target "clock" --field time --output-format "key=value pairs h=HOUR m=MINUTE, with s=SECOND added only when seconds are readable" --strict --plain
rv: h=8 m=2 s=40
